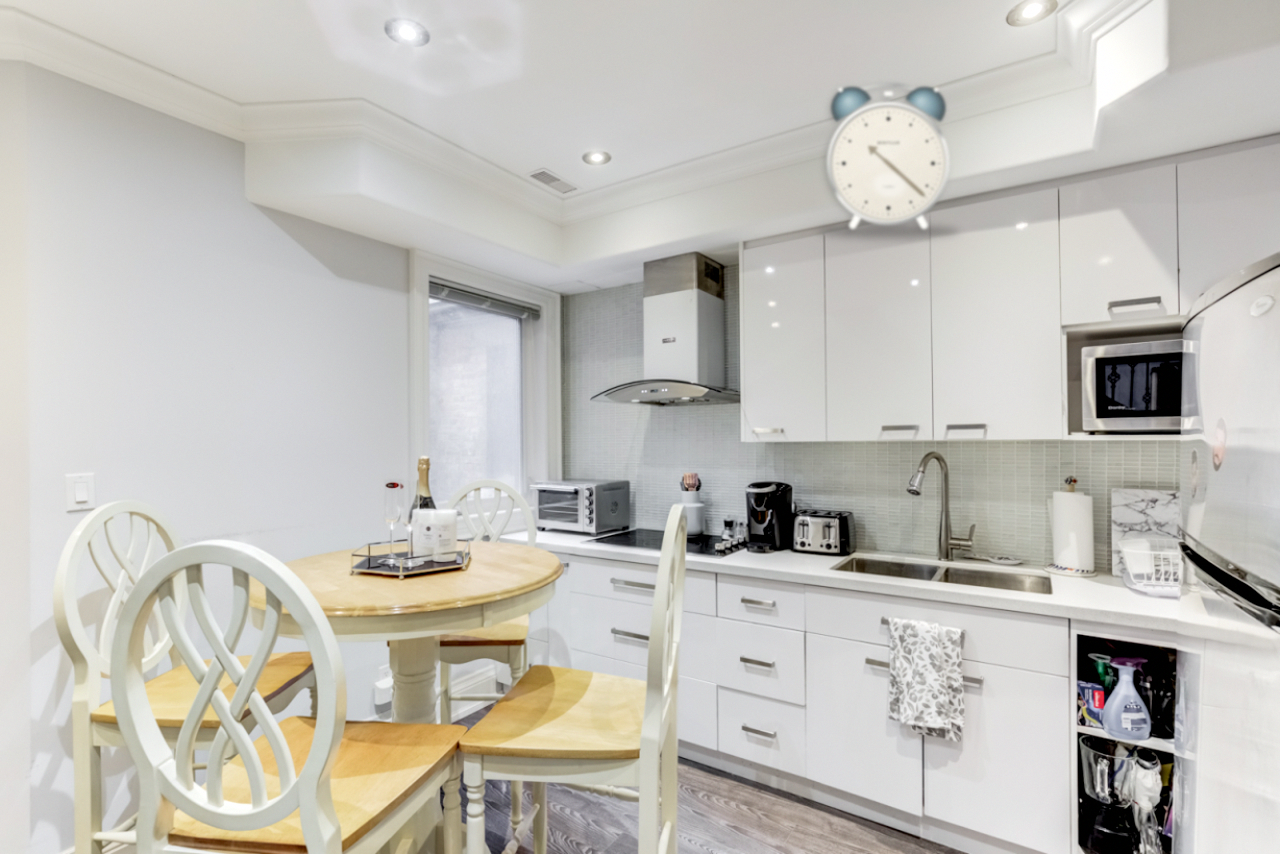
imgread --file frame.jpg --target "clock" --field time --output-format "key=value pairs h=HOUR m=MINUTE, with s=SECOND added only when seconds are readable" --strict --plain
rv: h=10 m=22
